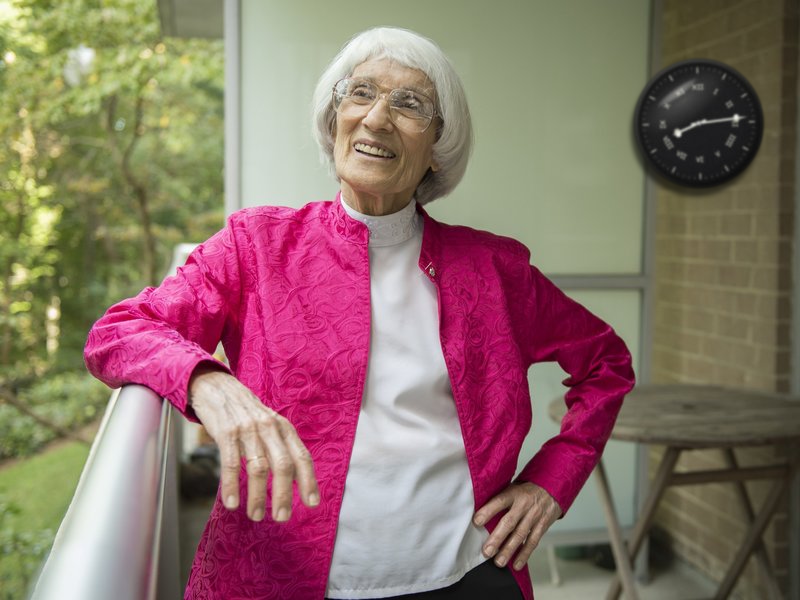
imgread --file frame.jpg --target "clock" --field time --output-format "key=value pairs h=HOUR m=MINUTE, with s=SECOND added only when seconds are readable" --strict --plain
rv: h=8 m=14
